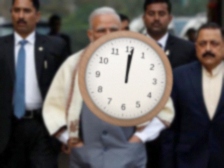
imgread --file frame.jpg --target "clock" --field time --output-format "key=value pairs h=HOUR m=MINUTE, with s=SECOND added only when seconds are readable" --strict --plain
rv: h=12 m=1
